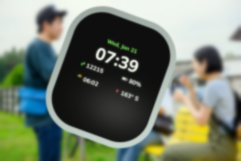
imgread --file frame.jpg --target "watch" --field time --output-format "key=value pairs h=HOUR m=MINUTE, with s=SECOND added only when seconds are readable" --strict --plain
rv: h=7 m=39
